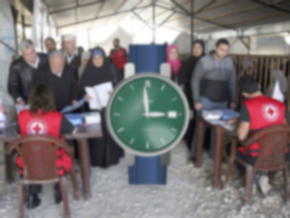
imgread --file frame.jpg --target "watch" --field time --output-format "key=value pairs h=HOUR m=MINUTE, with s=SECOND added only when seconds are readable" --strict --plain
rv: h=2 m=59
